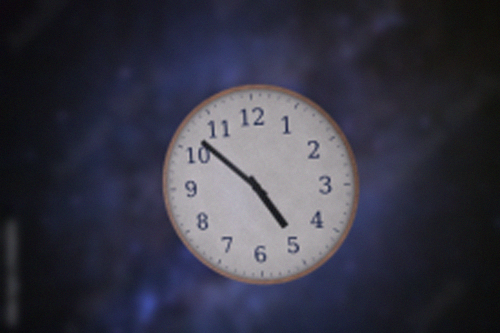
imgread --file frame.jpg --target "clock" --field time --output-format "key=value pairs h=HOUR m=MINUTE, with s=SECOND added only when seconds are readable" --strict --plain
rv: h=4 m=52
